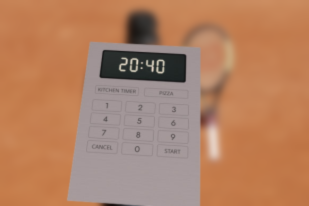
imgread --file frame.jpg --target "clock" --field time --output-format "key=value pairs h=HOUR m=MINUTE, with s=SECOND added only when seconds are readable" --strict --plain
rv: h=20 m=40
